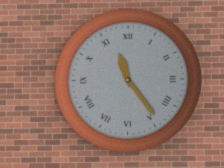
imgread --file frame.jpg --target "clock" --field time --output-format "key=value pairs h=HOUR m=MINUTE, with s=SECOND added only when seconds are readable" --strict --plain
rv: h=11 m=24
